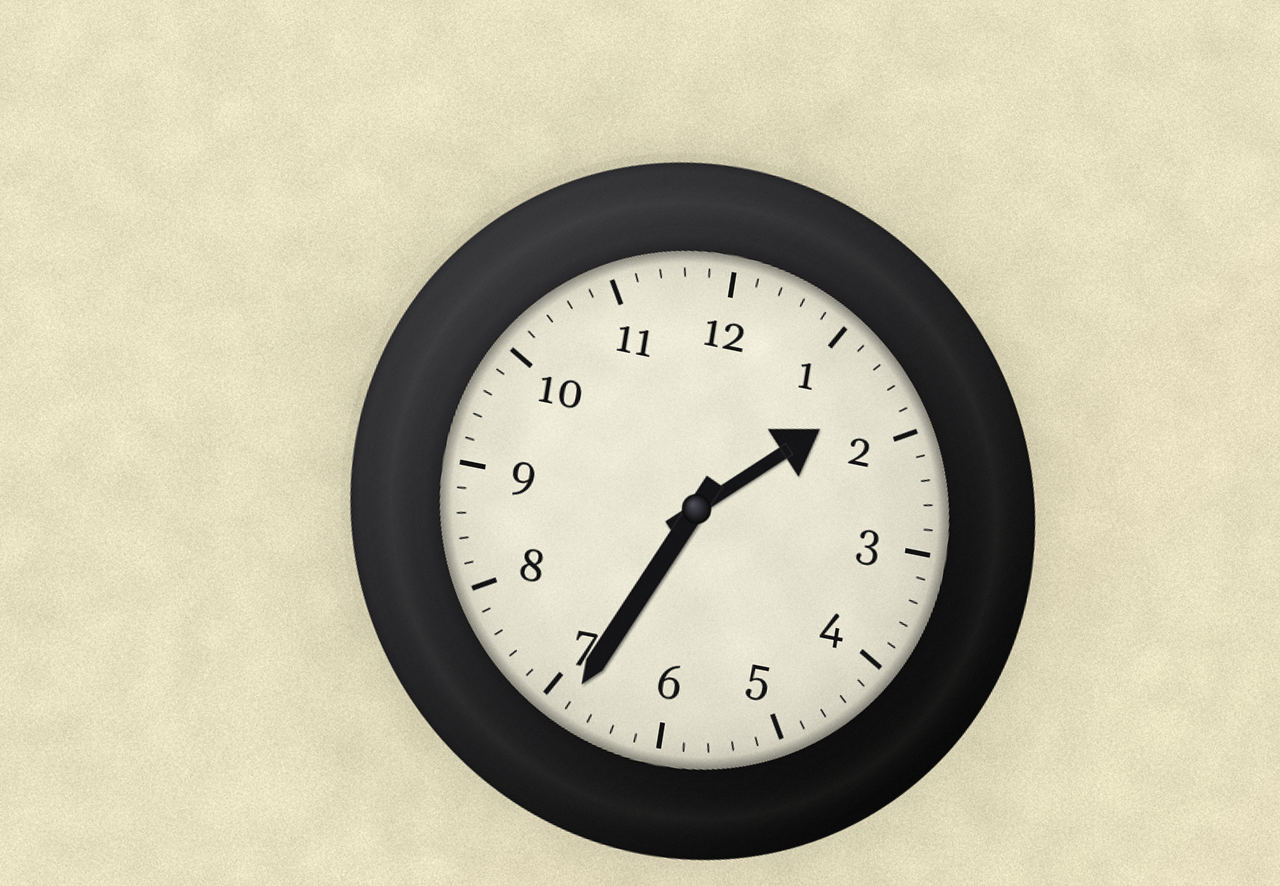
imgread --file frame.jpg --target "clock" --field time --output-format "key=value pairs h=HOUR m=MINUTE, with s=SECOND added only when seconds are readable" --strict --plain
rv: h=1 m=34
